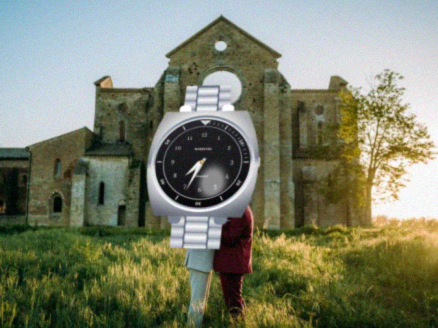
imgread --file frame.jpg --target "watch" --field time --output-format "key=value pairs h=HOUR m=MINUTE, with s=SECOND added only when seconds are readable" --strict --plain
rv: h=7 m=34
